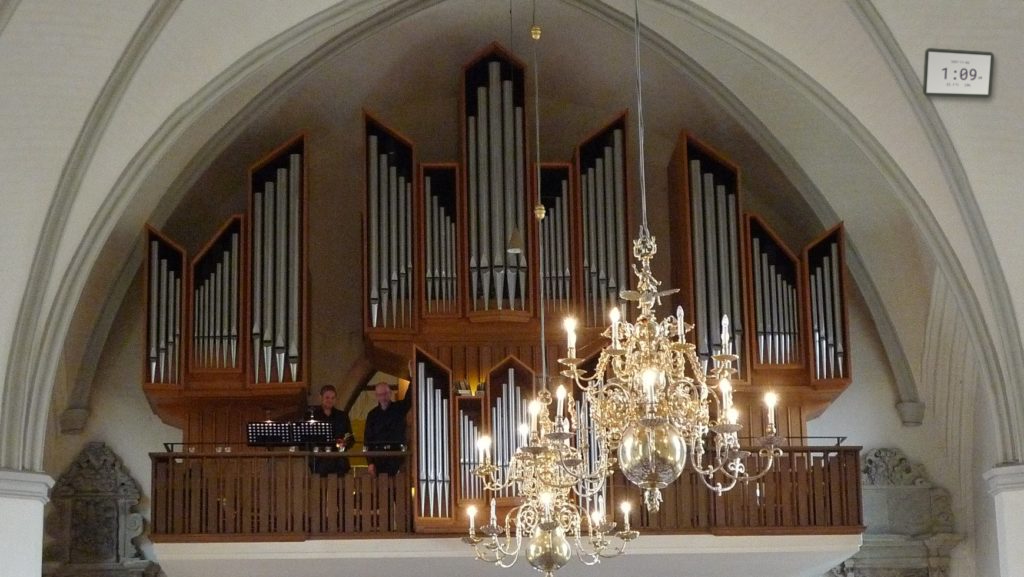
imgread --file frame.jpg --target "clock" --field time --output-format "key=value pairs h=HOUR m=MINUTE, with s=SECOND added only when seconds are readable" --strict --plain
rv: h=1 m=9
